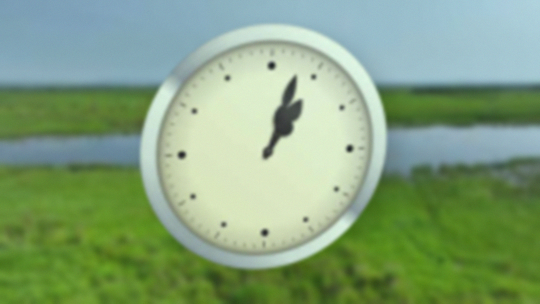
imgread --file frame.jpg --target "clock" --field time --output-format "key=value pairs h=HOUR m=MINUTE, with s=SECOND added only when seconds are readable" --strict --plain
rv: h=1 m=3
